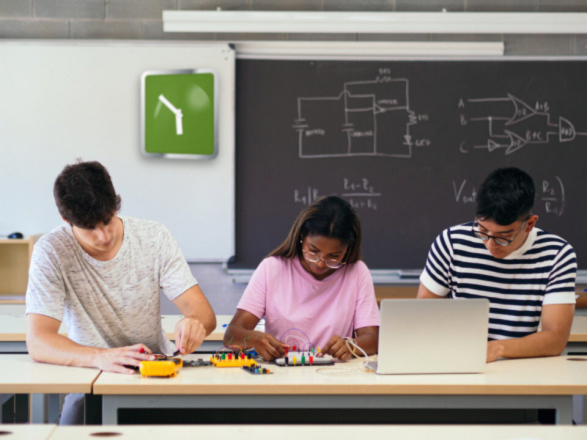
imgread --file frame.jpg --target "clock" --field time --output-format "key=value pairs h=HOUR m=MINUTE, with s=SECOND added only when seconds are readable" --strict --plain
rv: h=5 m=52
